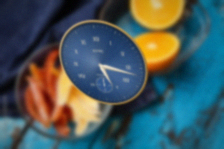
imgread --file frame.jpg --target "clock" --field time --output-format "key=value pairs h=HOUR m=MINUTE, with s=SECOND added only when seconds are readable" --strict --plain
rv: h=5 m=17
